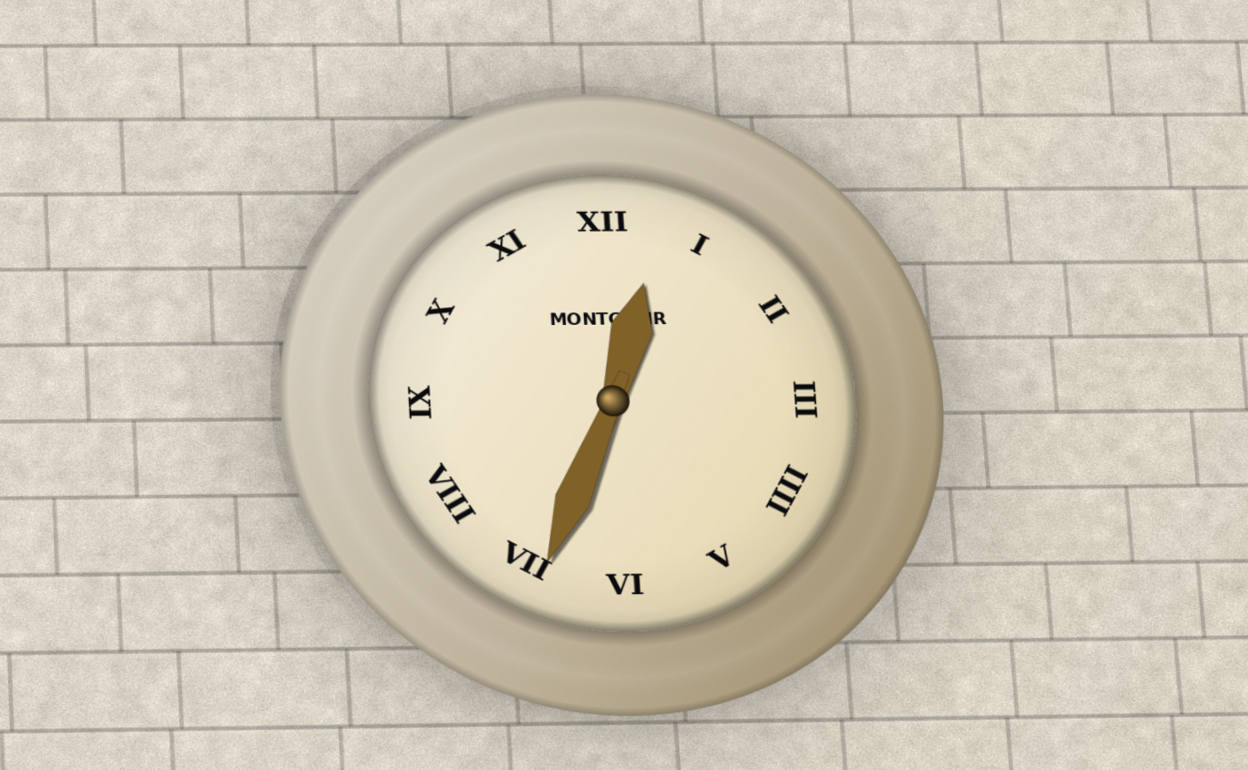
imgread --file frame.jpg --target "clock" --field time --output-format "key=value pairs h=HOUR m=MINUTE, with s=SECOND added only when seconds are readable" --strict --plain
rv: h=12 m=34
